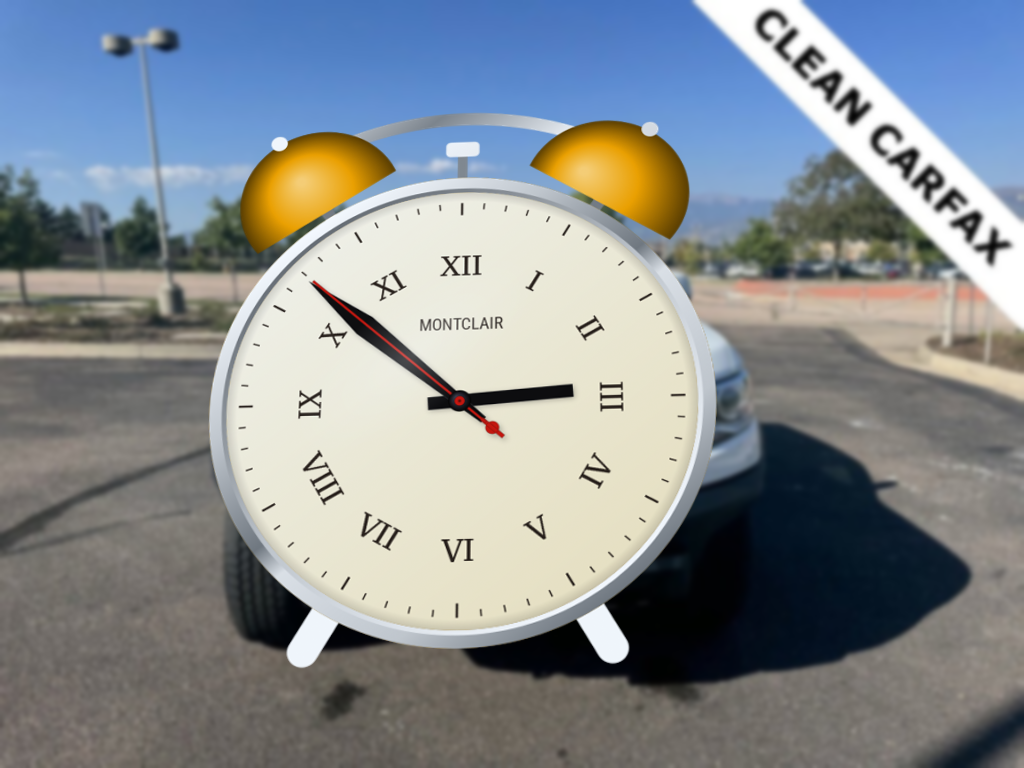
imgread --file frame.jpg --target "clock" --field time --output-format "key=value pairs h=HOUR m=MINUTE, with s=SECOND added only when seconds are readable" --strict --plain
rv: h=2 m=51 s=52
